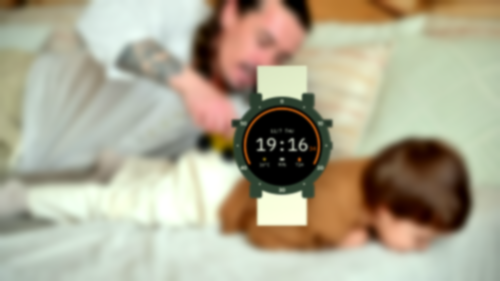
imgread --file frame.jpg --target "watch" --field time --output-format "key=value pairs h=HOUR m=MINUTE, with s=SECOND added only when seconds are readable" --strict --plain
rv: h=19 m=16
